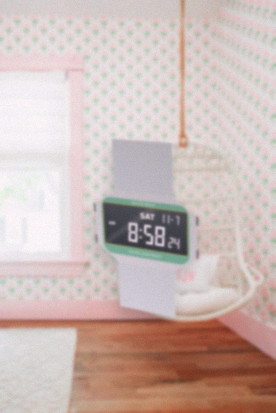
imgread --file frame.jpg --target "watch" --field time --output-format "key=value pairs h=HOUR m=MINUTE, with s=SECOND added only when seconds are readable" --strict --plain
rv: h=8 m=58
